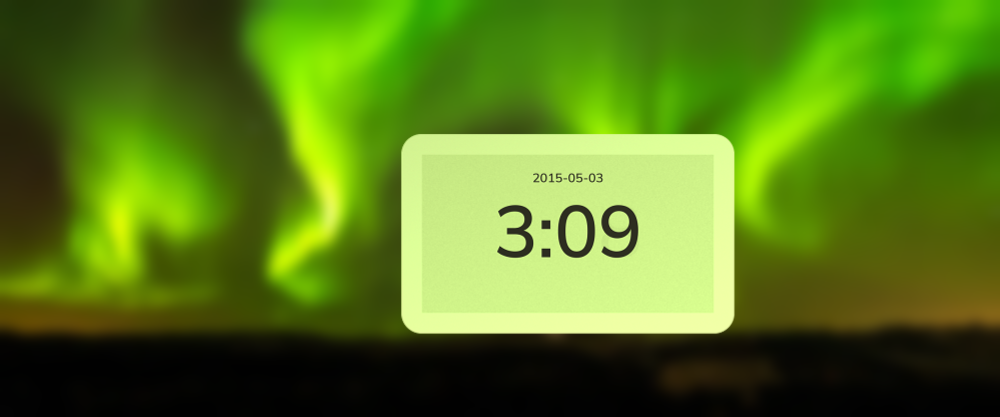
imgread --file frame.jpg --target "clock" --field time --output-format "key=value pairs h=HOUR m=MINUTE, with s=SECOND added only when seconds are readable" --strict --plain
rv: h=3 m=9
